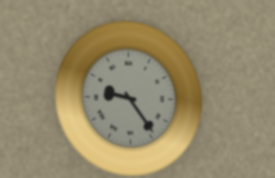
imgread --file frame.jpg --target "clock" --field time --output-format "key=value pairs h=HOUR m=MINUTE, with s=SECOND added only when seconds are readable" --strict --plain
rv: h=9 m=24
